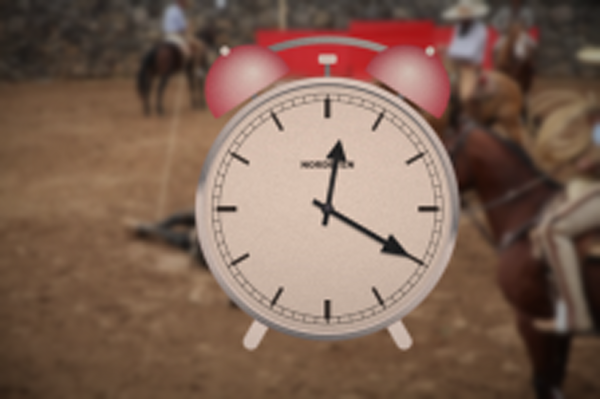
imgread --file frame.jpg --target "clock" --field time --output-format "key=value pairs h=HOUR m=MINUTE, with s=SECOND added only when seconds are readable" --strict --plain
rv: h=12 m=20
